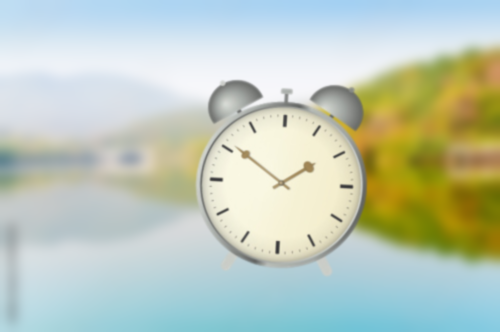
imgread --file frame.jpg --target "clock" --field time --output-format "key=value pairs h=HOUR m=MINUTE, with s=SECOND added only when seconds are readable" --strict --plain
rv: h=1 m=51
